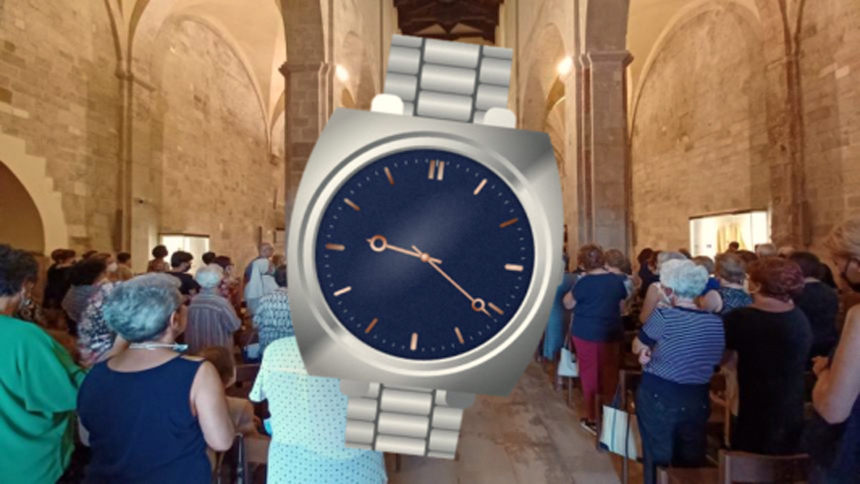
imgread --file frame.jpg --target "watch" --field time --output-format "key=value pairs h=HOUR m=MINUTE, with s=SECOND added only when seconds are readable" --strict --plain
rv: h=9 m=21
